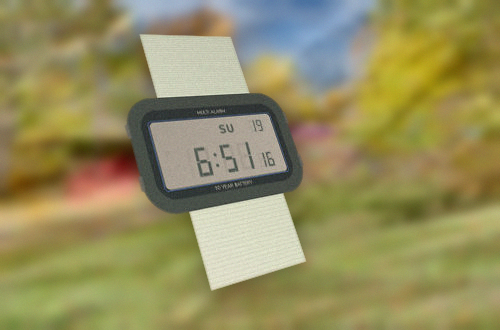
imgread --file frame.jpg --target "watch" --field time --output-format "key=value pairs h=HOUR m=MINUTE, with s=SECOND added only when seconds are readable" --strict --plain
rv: h=6 m=51 s=16
